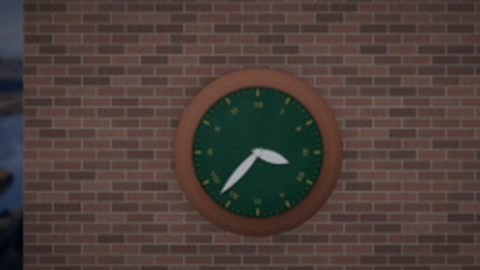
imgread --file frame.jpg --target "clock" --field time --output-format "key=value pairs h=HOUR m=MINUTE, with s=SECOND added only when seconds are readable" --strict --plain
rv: h=3 m=37
